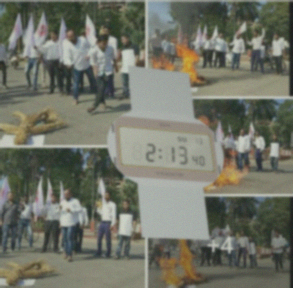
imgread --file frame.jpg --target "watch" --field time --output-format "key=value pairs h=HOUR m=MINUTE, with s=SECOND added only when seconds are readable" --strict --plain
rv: h=2 m=13
